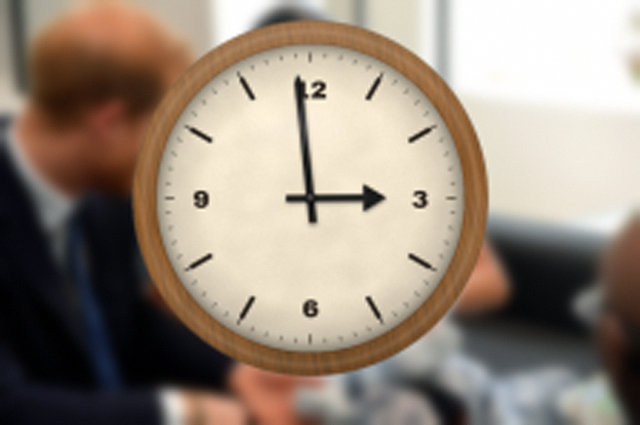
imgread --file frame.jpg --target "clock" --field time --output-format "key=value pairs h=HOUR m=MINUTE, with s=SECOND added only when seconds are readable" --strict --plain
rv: h=2 m=59
